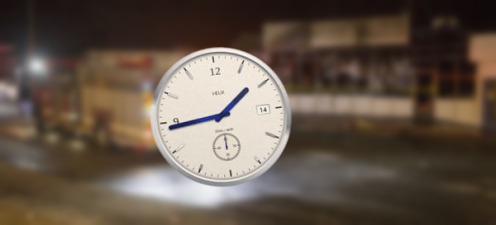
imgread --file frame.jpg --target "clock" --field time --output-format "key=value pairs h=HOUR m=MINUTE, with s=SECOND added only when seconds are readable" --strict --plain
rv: h=1 m=44
